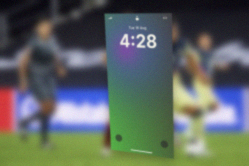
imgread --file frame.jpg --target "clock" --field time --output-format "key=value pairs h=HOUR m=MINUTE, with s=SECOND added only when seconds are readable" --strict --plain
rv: h=4 m=28
